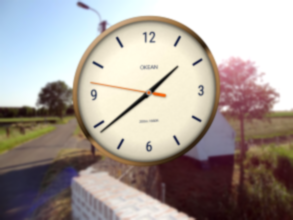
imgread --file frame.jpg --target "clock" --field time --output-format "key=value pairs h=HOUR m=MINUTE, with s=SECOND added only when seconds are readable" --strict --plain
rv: h=1 m=38 s=47
